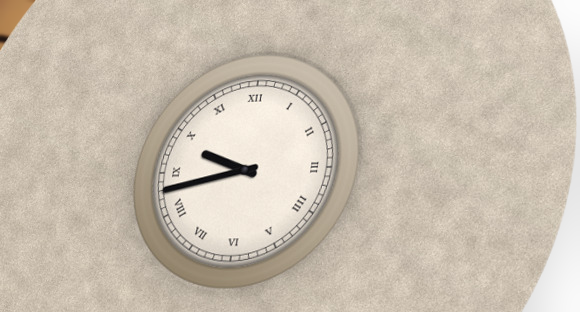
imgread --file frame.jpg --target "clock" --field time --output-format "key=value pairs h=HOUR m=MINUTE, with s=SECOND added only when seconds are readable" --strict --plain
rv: h=9 m=43
